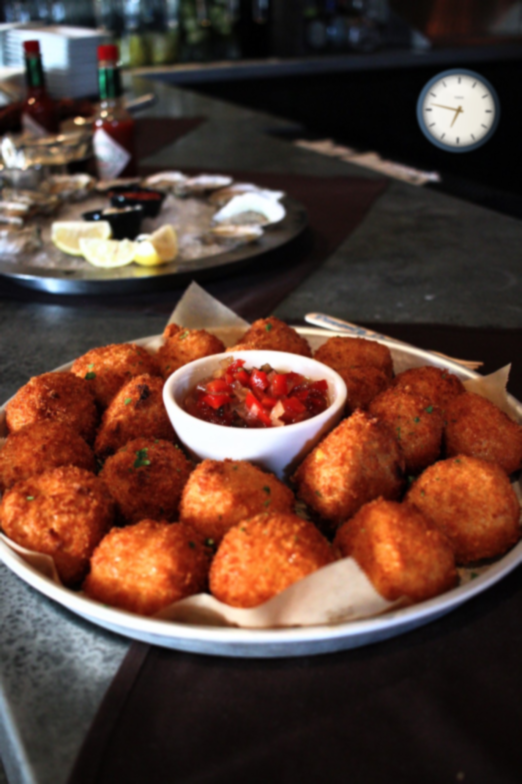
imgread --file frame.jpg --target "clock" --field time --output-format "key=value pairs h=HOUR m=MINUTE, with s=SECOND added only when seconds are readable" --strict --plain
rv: h=6 m=47
